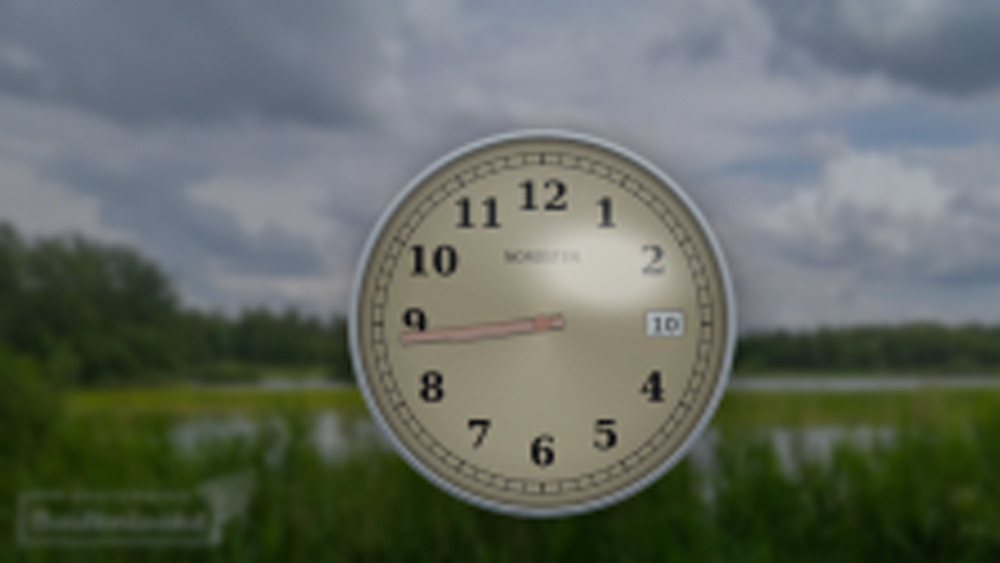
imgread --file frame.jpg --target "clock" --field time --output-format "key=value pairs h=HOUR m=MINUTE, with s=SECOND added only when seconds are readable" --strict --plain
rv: h=8 m=44
